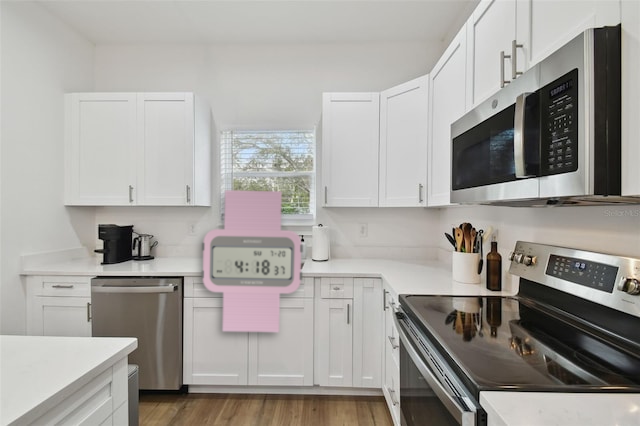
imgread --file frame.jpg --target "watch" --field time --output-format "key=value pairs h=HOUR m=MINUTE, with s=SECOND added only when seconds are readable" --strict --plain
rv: h=4 m=18
